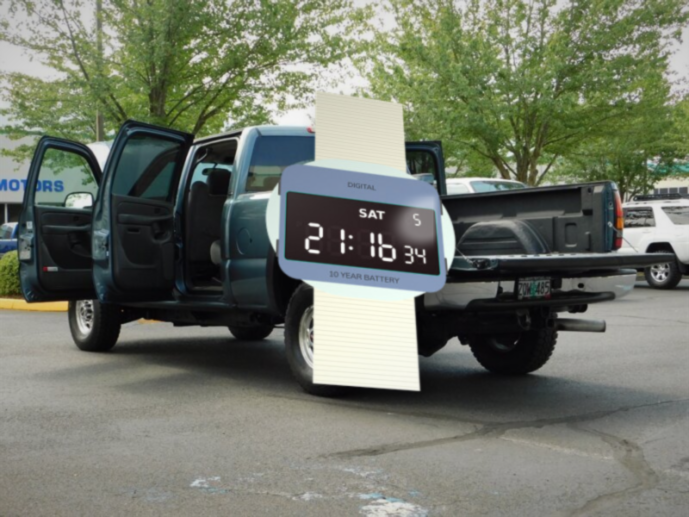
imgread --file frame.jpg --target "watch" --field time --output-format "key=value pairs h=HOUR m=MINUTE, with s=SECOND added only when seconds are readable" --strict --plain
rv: h=21 m=16 s=34
